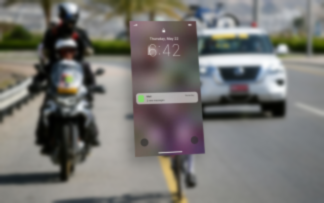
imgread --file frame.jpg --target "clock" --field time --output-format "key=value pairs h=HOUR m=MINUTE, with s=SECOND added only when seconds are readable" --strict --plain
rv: h=6 m=42
